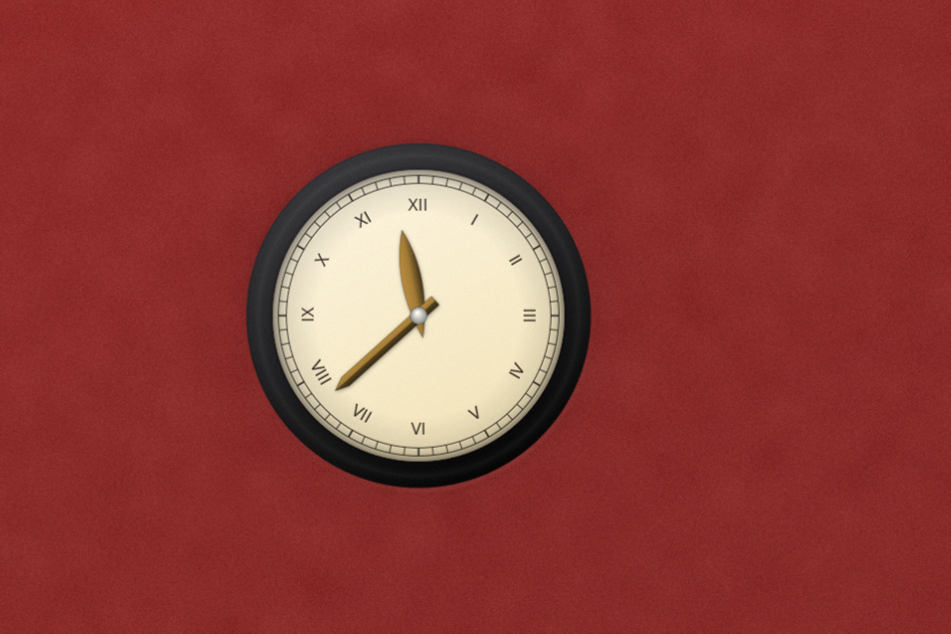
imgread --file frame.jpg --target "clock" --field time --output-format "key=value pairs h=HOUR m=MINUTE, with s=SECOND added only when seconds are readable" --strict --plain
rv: h=11 m=38
